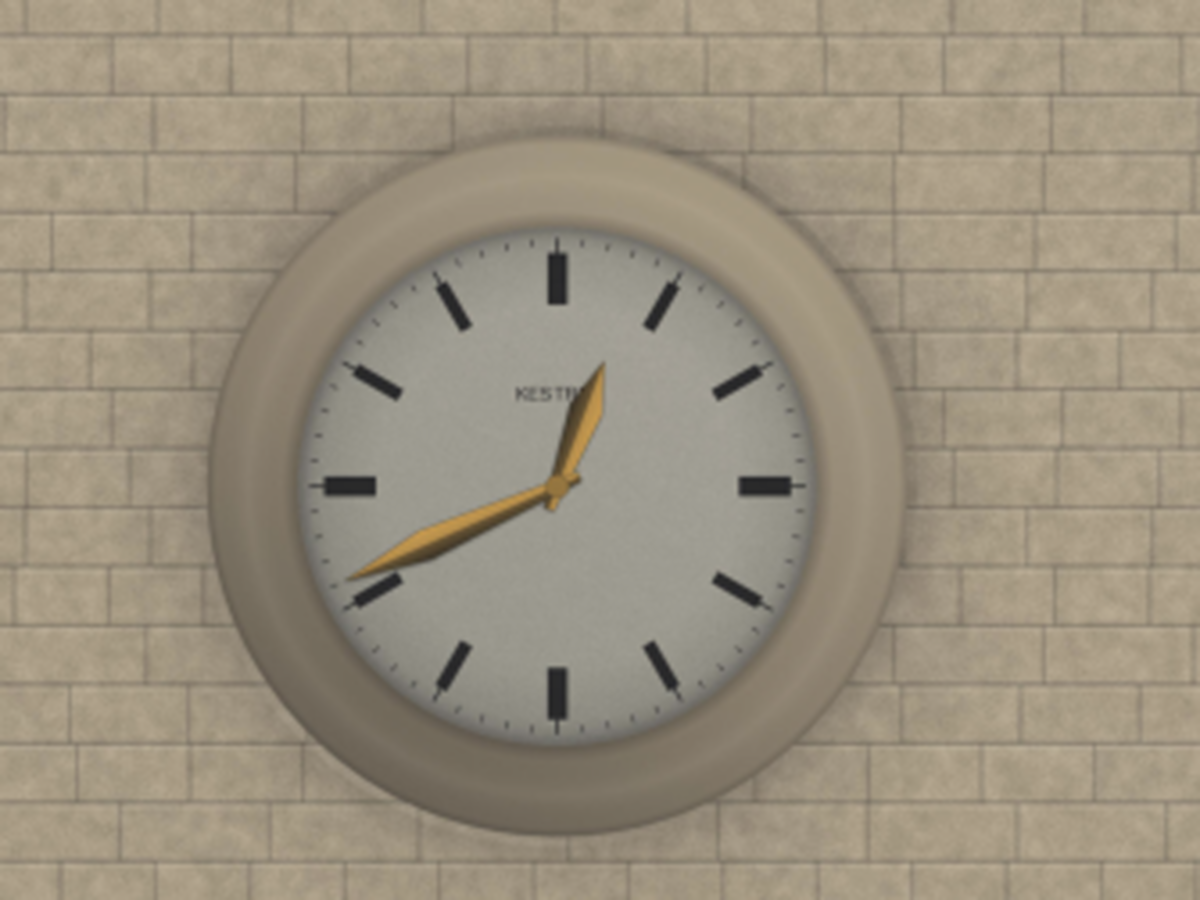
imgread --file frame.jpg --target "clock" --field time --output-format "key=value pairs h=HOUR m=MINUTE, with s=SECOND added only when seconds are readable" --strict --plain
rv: h=12 m=41
